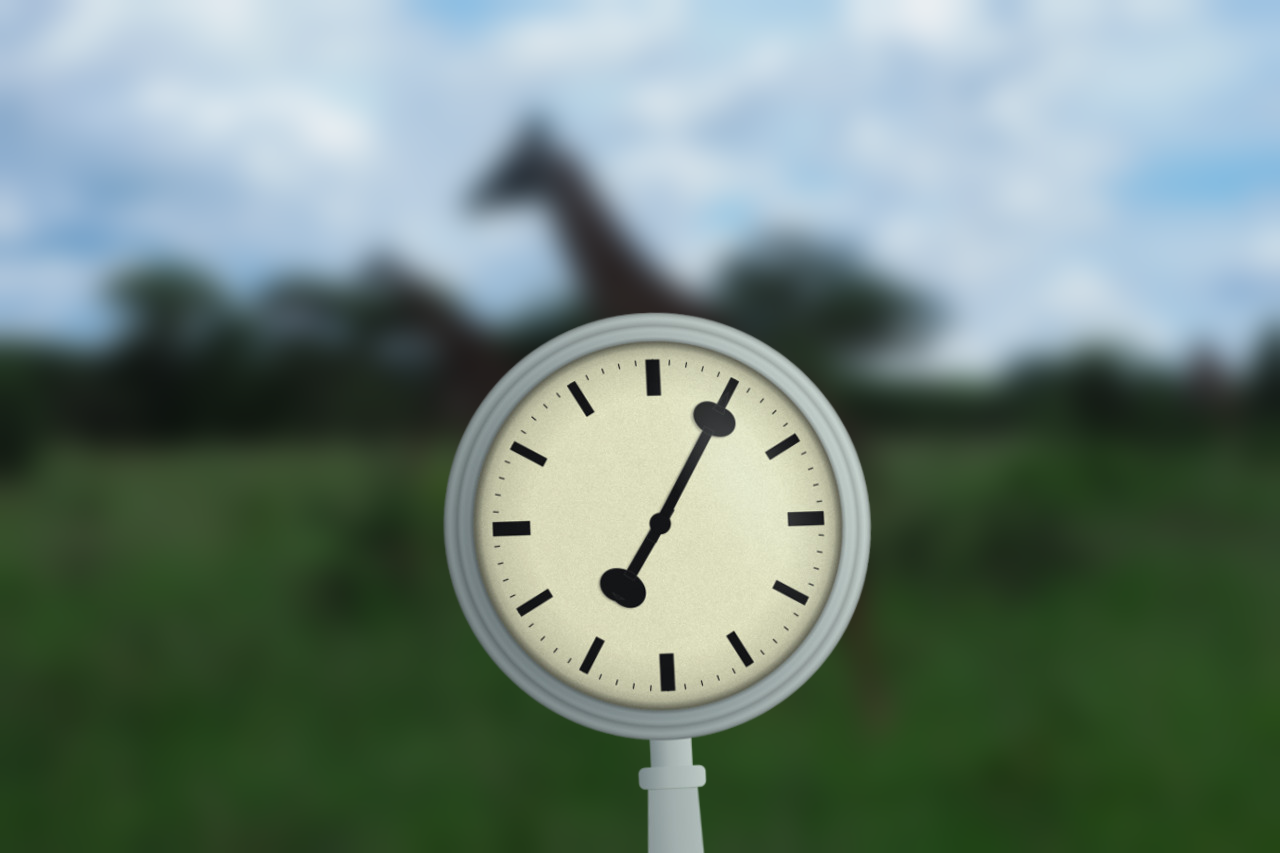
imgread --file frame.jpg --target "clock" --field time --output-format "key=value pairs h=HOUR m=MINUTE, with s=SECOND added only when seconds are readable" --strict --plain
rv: h=7 m=5
